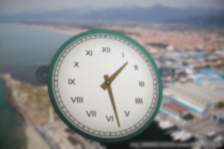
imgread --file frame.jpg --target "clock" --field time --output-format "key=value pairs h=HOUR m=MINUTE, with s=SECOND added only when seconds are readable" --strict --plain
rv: h=1 m=28
